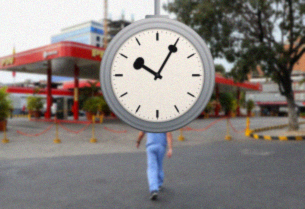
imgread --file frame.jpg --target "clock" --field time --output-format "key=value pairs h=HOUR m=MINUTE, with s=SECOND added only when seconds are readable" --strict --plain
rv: h=10 m=5
